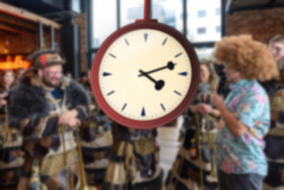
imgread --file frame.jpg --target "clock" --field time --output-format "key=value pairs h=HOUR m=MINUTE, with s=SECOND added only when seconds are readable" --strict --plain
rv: h=4 m=12
